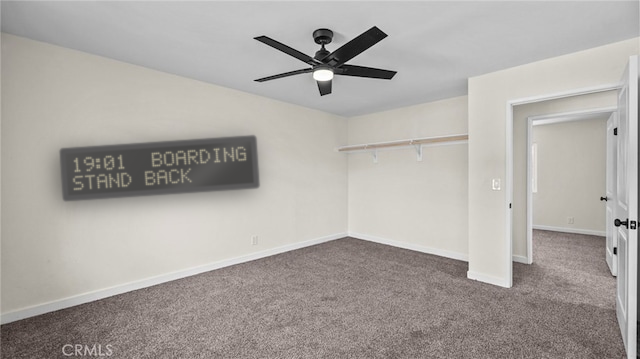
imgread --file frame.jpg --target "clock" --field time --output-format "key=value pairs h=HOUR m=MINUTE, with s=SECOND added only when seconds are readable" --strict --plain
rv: h=19 m=1
